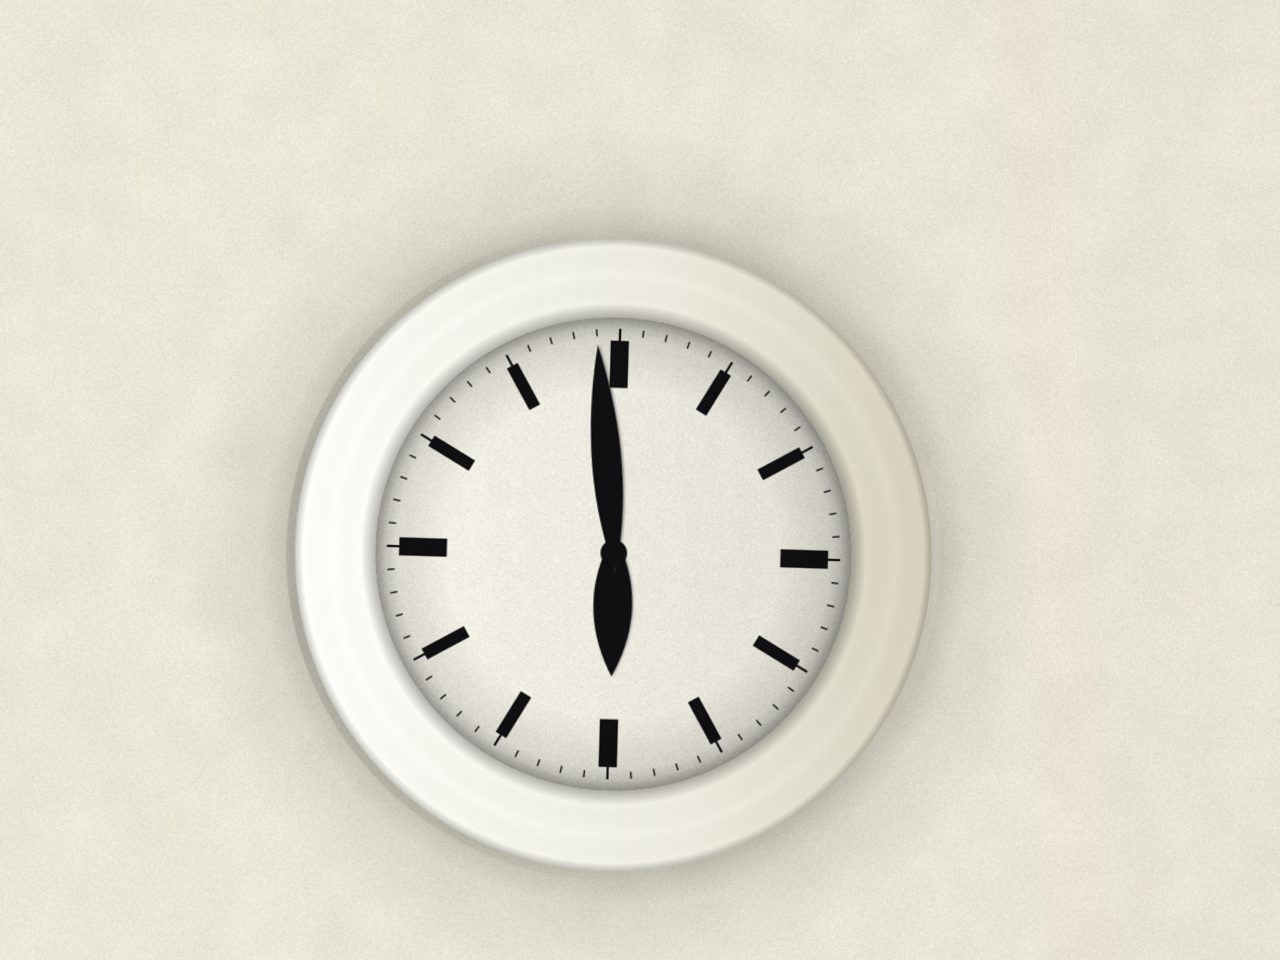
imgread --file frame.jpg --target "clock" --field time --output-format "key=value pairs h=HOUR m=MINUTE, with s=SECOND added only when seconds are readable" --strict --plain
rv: h=5 m=59
